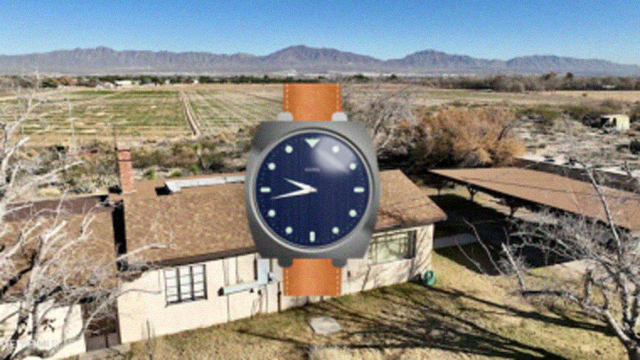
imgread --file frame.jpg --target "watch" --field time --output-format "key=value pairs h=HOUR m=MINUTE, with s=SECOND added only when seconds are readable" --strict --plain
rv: h=9 m=43
